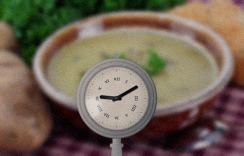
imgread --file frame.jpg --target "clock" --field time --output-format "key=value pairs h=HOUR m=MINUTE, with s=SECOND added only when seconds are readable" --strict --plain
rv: h=9 m=10
